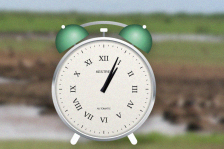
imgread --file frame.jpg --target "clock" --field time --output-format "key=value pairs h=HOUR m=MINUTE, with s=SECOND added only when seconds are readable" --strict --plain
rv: h=1 m=4
